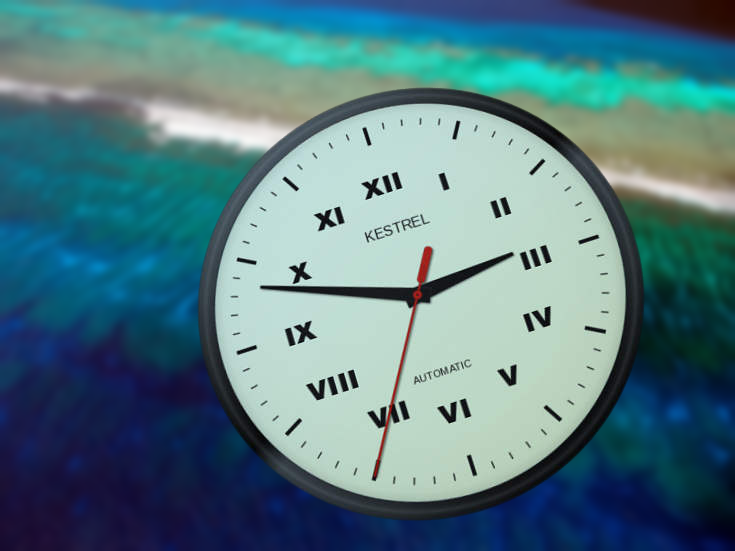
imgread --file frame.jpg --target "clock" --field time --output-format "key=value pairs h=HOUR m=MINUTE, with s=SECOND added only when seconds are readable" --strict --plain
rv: h=2 m=48 s=35
